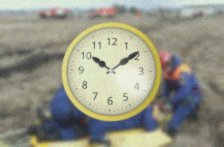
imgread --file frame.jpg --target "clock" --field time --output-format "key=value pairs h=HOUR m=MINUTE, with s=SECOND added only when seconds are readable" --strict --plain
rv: h=10 m=9
